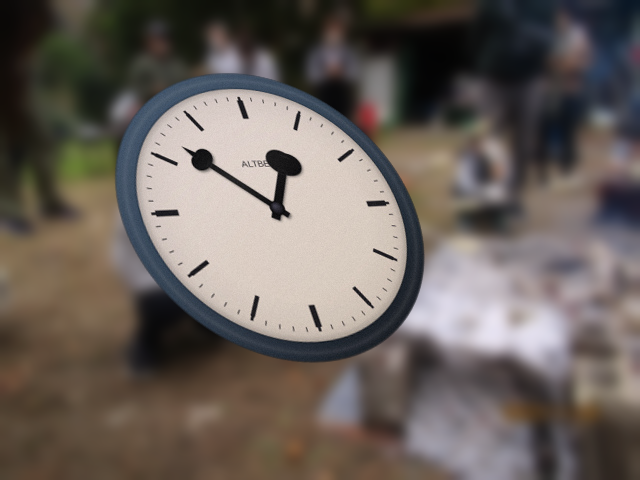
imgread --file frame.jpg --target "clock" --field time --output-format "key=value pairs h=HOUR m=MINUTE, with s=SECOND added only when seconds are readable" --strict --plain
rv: h=12 m=52
